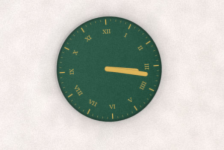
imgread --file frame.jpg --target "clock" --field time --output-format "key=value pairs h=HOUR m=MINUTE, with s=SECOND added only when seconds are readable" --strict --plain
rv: h=3 m=17
